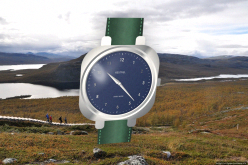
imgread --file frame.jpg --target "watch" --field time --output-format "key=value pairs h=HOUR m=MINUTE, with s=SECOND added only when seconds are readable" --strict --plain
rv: h=10 m=23
